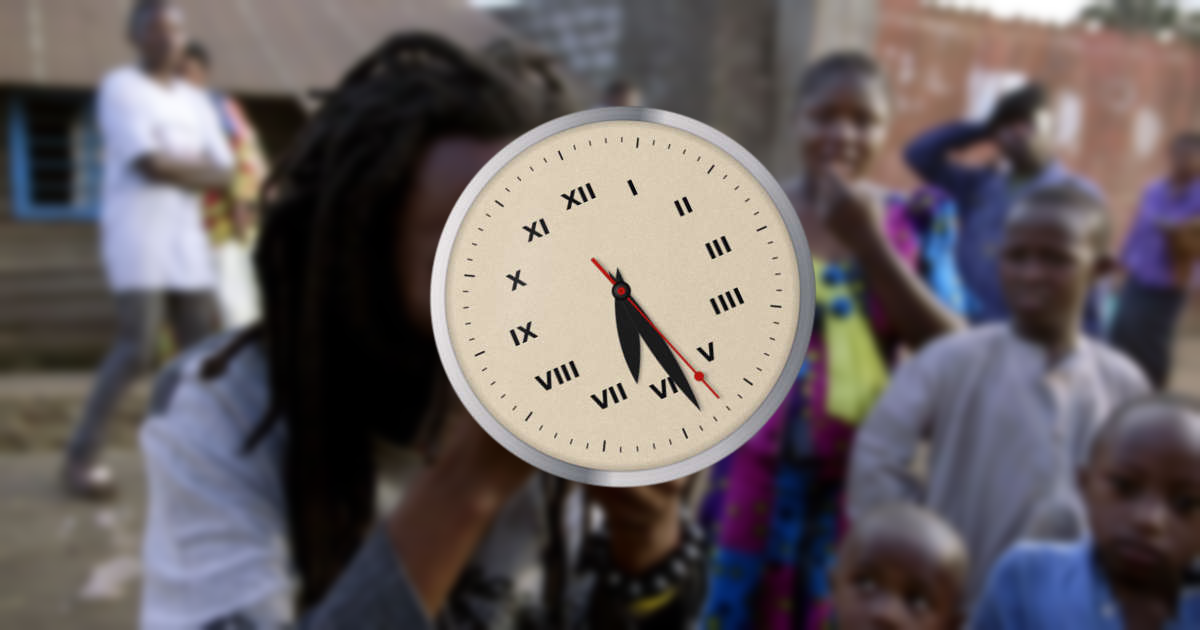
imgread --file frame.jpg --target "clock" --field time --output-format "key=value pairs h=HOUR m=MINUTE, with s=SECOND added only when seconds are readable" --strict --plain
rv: h=6 m=28 s=27
